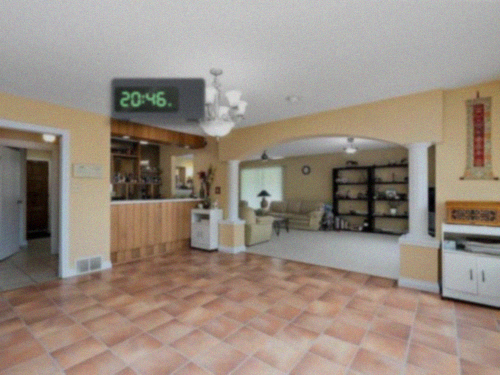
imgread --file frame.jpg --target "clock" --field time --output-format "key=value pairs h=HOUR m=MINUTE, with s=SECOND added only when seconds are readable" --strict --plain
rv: h=20 m=46
